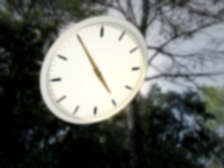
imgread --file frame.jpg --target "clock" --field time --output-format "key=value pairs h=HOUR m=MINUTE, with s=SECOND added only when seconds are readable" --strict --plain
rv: h=4 m=55
